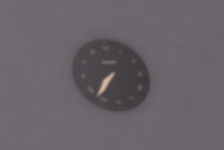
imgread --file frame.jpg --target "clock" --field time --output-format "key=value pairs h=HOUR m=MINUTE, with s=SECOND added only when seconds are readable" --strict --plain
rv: h=7 m=37
